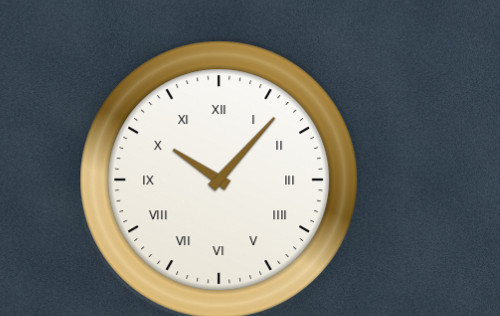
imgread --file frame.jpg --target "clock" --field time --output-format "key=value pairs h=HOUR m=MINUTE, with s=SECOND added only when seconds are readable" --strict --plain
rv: h=10 m=7
